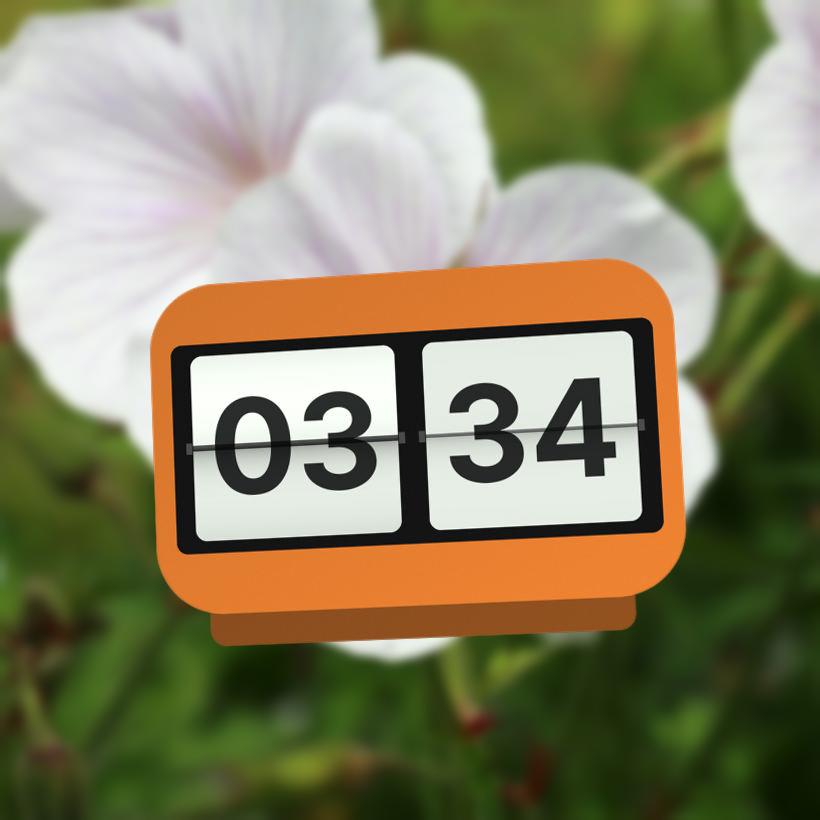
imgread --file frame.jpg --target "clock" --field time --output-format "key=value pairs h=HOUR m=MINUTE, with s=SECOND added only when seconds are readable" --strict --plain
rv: h=3 m=34
